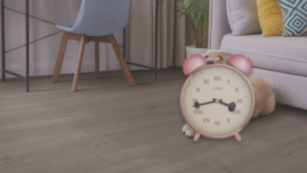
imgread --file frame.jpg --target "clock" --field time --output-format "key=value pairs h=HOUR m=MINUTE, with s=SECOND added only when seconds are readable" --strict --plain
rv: h=3 m=43
